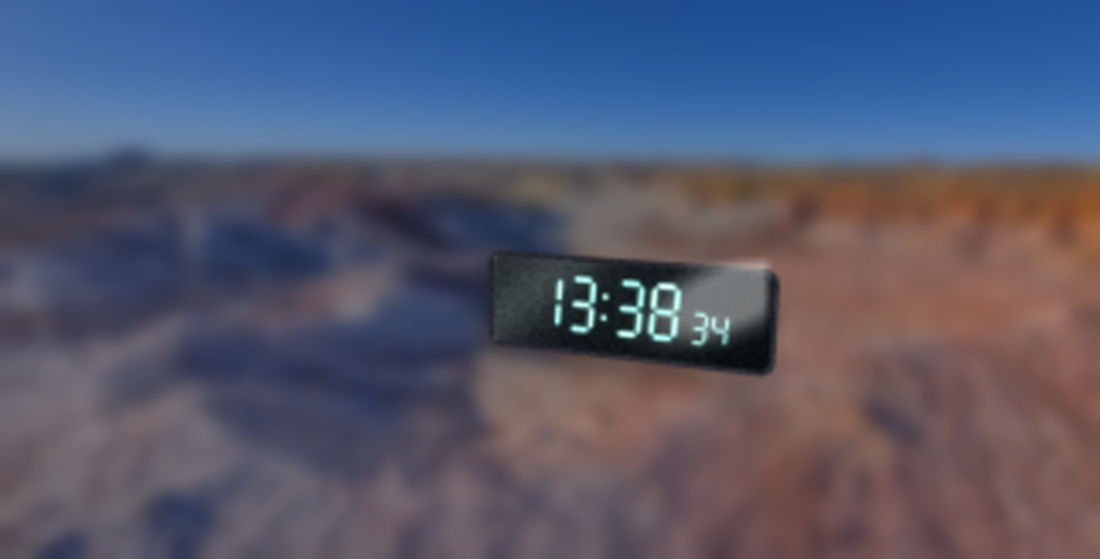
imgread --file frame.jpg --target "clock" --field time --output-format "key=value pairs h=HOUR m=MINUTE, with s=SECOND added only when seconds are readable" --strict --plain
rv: h=13 m=38 s=34
